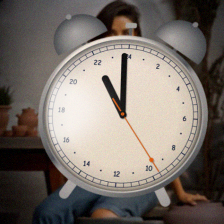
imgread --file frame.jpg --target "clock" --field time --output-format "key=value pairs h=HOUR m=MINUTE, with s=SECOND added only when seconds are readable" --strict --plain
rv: h=21 m=59 s=24
